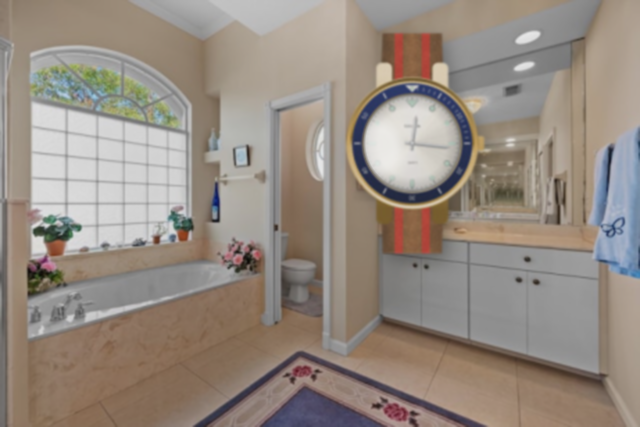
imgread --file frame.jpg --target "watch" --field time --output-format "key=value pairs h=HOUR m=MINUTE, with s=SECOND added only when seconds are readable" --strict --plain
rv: h=12 m=16
